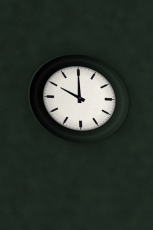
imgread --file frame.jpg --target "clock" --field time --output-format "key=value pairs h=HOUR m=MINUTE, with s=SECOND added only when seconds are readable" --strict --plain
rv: h=10 m=0
